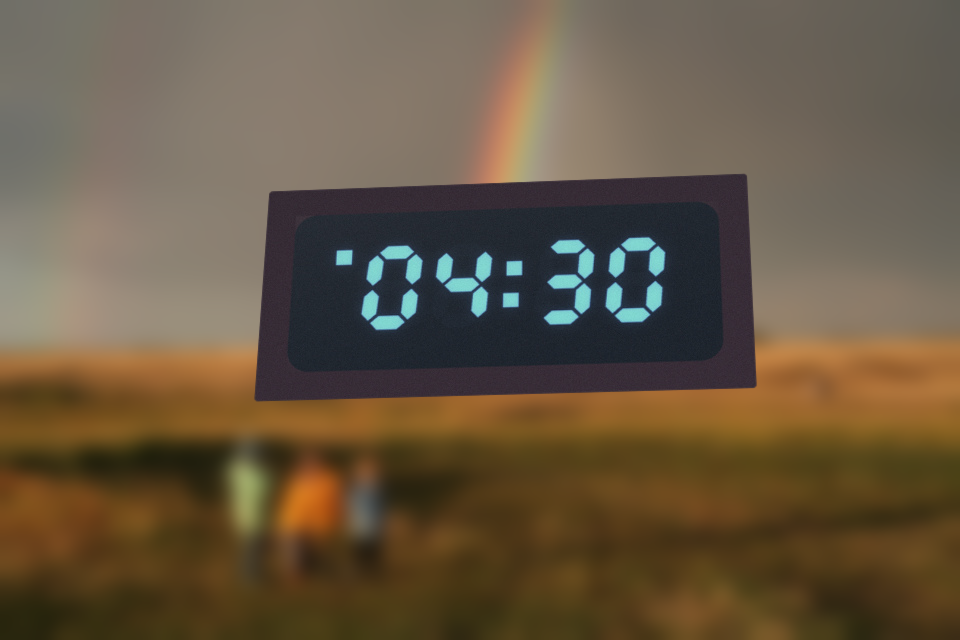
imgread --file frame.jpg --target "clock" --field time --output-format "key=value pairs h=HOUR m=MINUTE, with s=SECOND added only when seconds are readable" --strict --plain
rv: h=4 m=30
